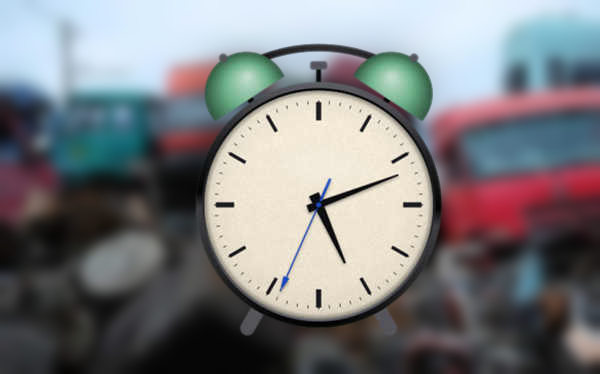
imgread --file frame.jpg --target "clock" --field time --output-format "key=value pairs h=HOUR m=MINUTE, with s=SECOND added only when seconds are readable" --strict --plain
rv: h=5 m=11 s=34
